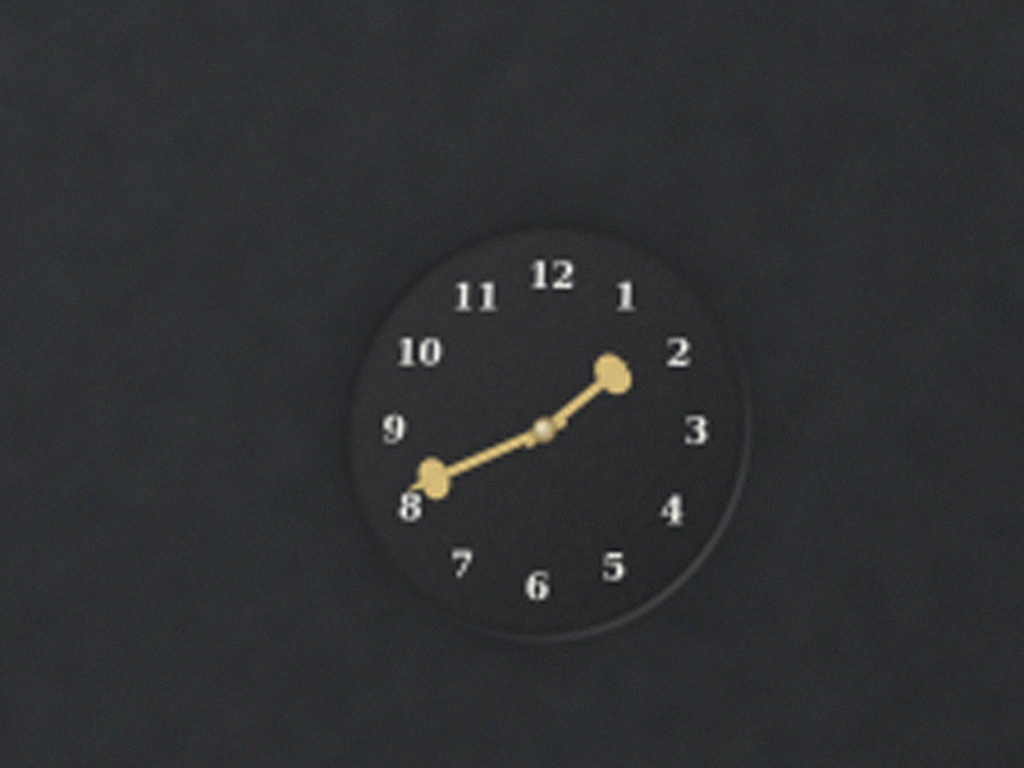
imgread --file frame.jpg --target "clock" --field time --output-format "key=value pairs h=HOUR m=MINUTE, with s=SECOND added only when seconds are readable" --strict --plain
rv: h=1 m=41
